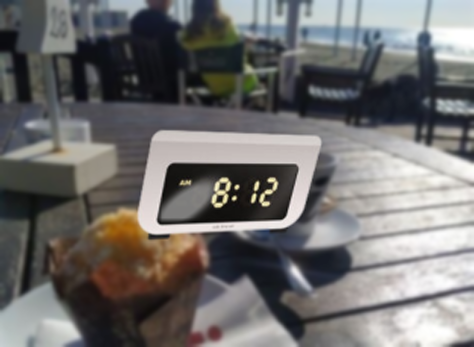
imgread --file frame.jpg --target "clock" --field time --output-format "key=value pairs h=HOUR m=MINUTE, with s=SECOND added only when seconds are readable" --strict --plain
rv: h=8 m=12
